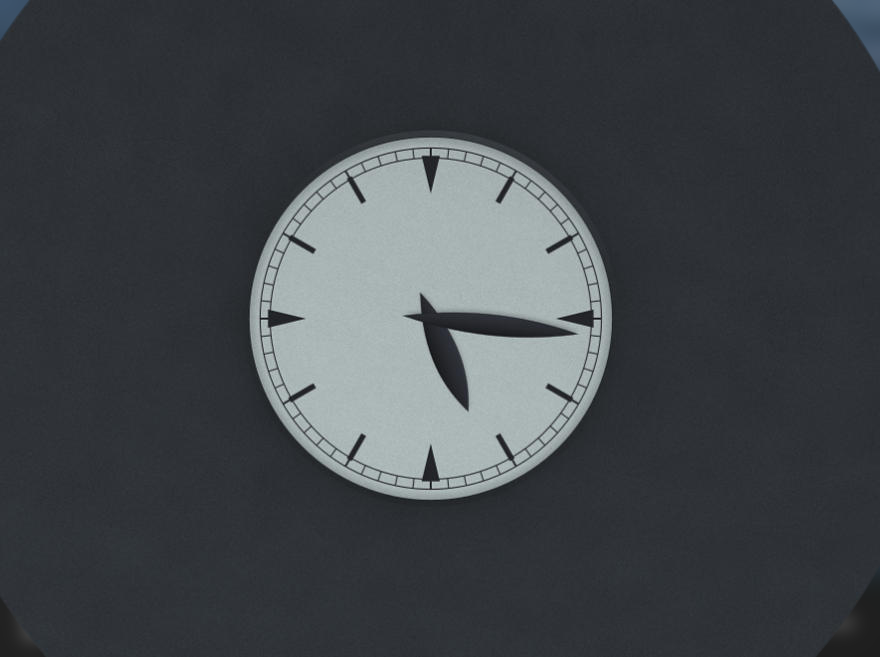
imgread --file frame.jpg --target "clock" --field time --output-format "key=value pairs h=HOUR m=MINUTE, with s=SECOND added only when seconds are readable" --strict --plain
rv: h=5 m=16
